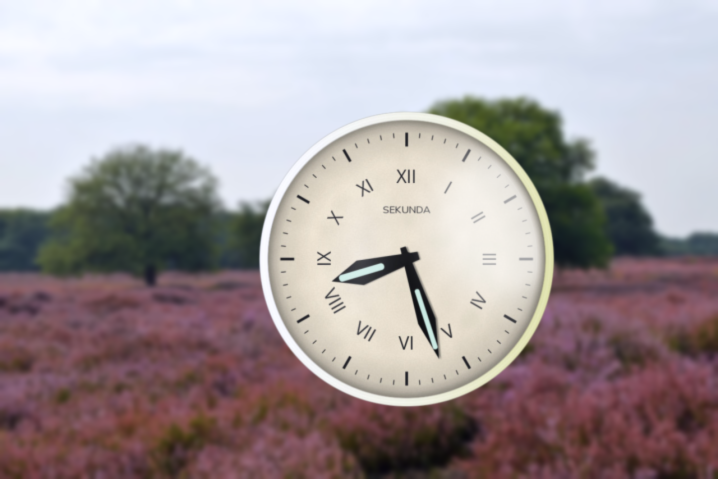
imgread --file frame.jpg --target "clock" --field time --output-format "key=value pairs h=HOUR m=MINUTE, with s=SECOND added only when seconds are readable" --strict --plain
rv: h=8 m=27
